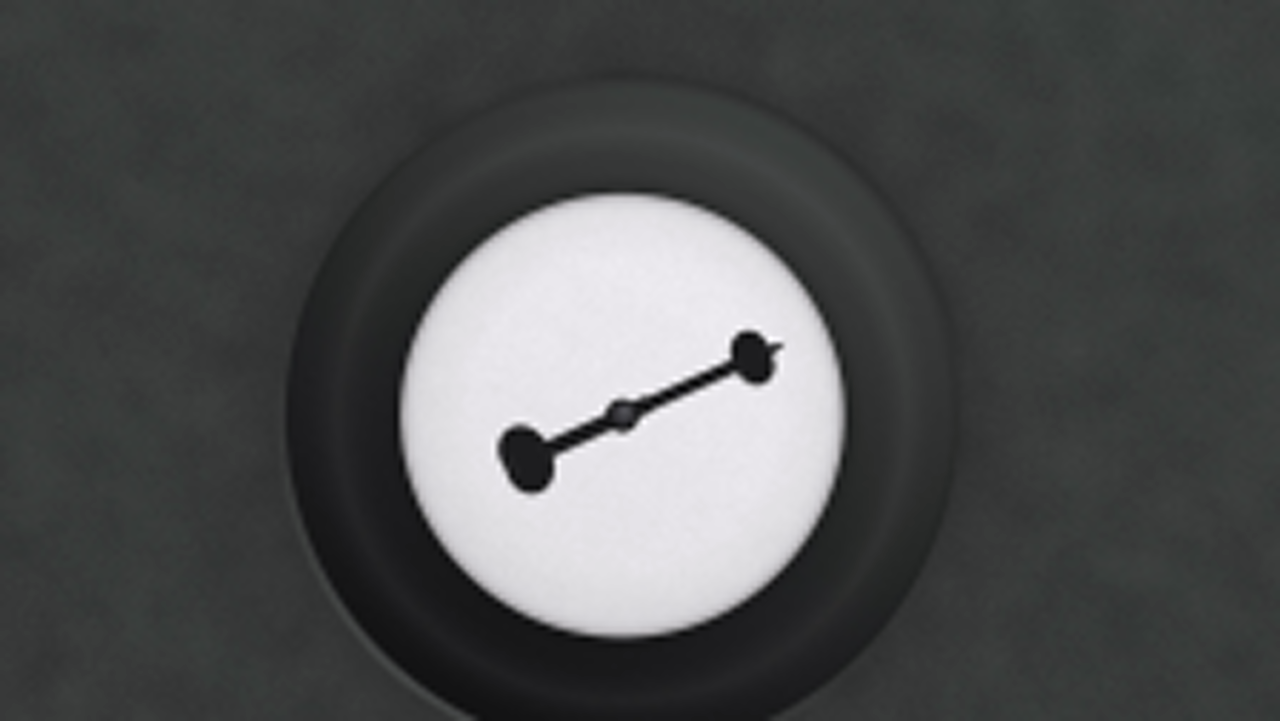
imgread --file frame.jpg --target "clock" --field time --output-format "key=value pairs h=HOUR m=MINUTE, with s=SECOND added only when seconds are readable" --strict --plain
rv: h=8 m=11
